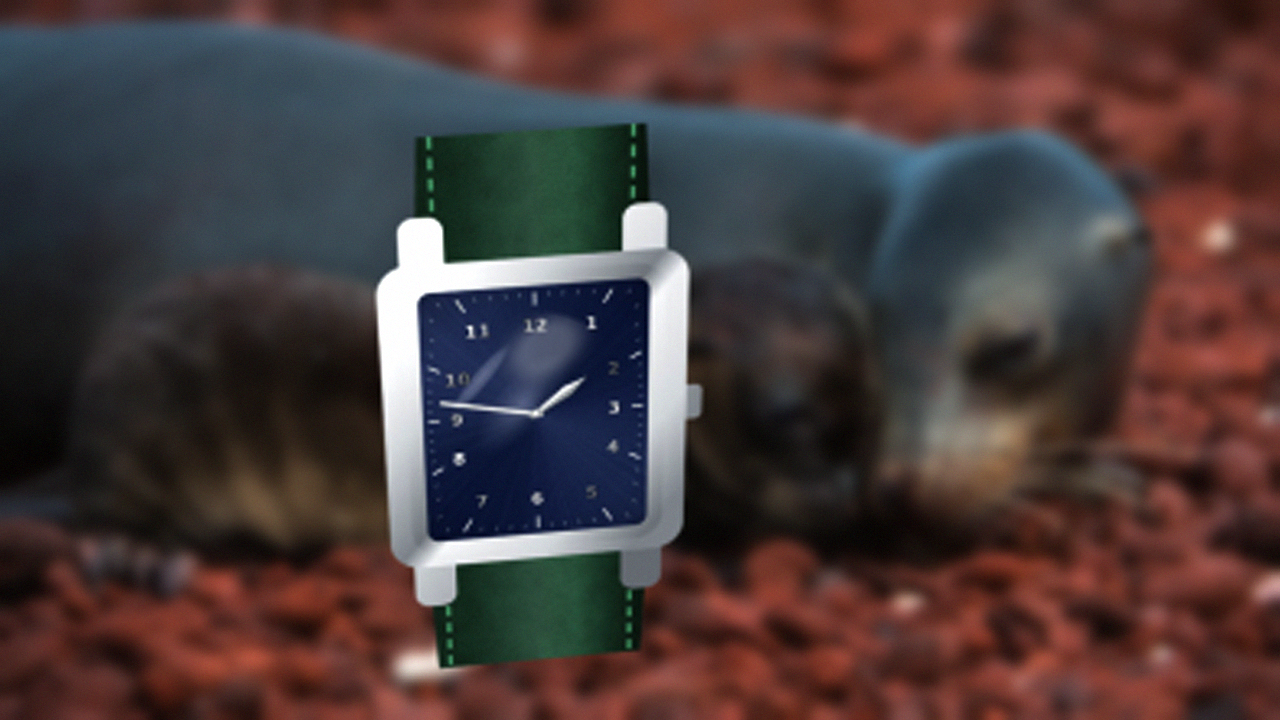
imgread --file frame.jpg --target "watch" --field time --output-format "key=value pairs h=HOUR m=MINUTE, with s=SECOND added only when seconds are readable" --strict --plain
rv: h=1 m=47
